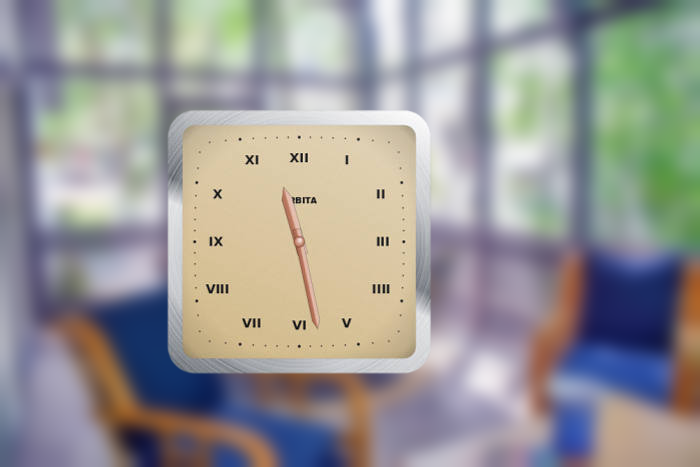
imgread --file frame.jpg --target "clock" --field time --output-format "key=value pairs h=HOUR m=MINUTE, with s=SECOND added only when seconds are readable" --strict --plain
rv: h=11 m=28
